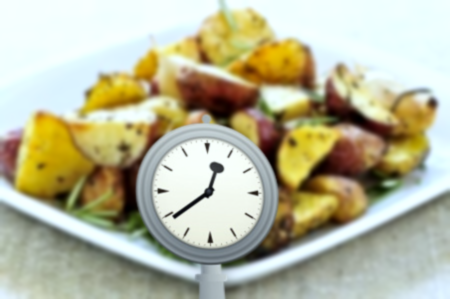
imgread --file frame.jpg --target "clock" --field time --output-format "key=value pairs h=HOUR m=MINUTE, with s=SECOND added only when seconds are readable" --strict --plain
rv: h=12 m=39
